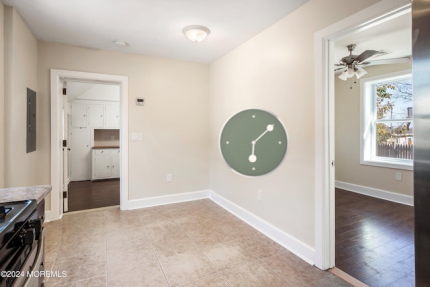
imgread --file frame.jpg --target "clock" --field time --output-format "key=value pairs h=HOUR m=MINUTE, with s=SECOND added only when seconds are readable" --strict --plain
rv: h=6 m=8
